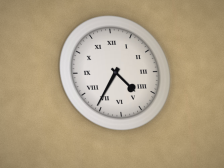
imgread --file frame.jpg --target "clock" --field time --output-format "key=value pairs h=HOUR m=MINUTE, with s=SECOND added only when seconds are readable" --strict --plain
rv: h=4 m=36
